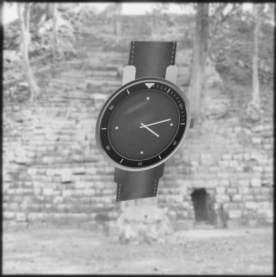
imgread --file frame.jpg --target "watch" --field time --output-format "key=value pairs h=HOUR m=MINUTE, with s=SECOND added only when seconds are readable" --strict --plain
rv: h=4 m=13
